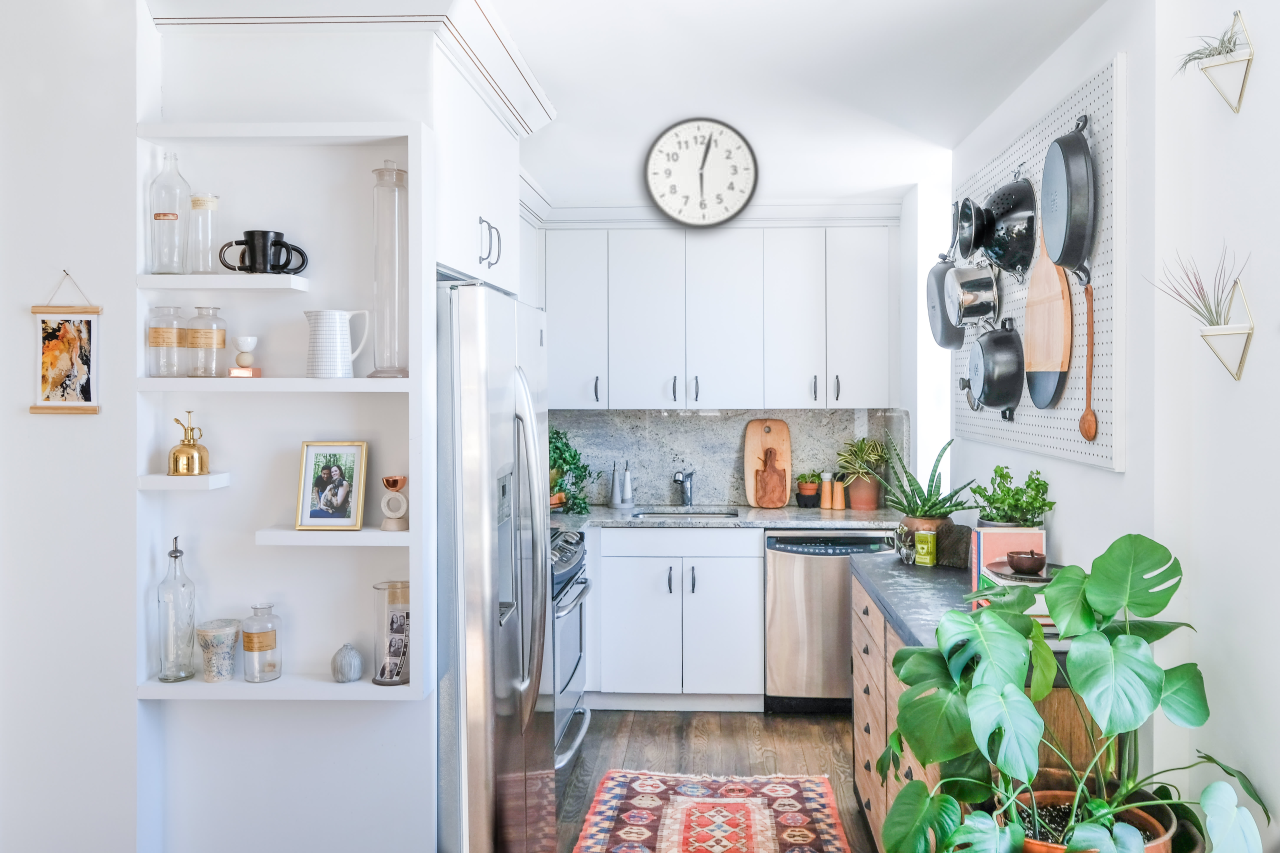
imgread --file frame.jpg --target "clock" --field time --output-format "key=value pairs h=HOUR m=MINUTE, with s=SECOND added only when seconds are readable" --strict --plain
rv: h=6 m=3
